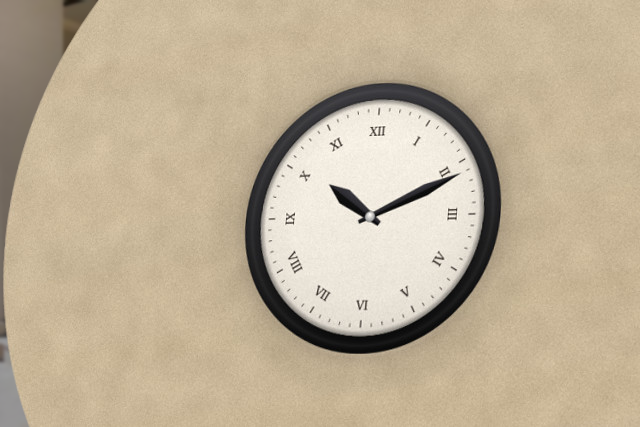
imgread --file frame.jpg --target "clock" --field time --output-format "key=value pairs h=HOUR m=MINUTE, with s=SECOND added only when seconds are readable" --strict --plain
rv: h=10 m=11
